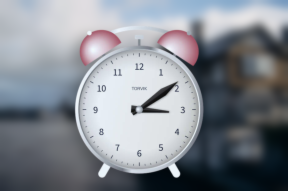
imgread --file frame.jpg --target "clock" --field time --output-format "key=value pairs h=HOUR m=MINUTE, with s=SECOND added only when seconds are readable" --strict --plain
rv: h=3 m=9
